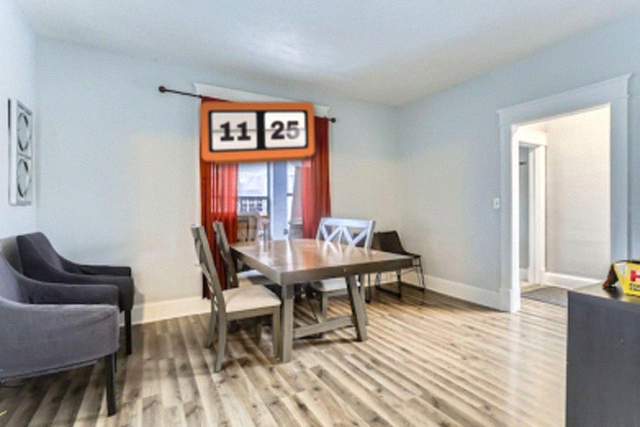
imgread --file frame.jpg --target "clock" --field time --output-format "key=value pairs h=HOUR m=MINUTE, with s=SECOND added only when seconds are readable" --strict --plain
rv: h=11 m=25
